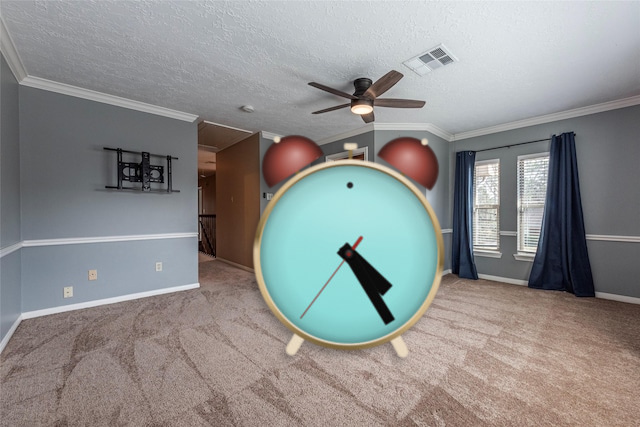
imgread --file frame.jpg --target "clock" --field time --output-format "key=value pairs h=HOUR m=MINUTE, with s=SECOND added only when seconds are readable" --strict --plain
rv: h=4 m=24 s=36
